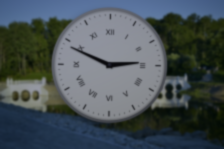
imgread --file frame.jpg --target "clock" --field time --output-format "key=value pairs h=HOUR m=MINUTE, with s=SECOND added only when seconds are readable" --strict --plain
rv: h=2 m=49
